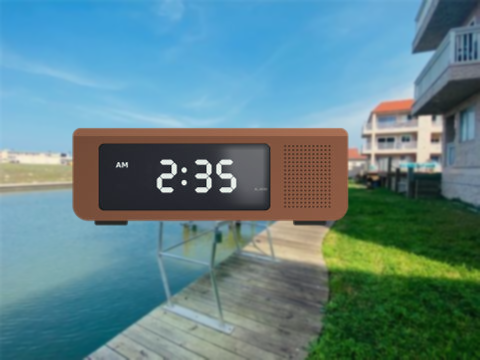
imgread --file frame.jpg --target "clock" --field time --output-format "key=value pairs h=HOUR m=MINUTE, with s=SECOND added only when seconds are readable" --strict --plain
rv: h=2 m=35
